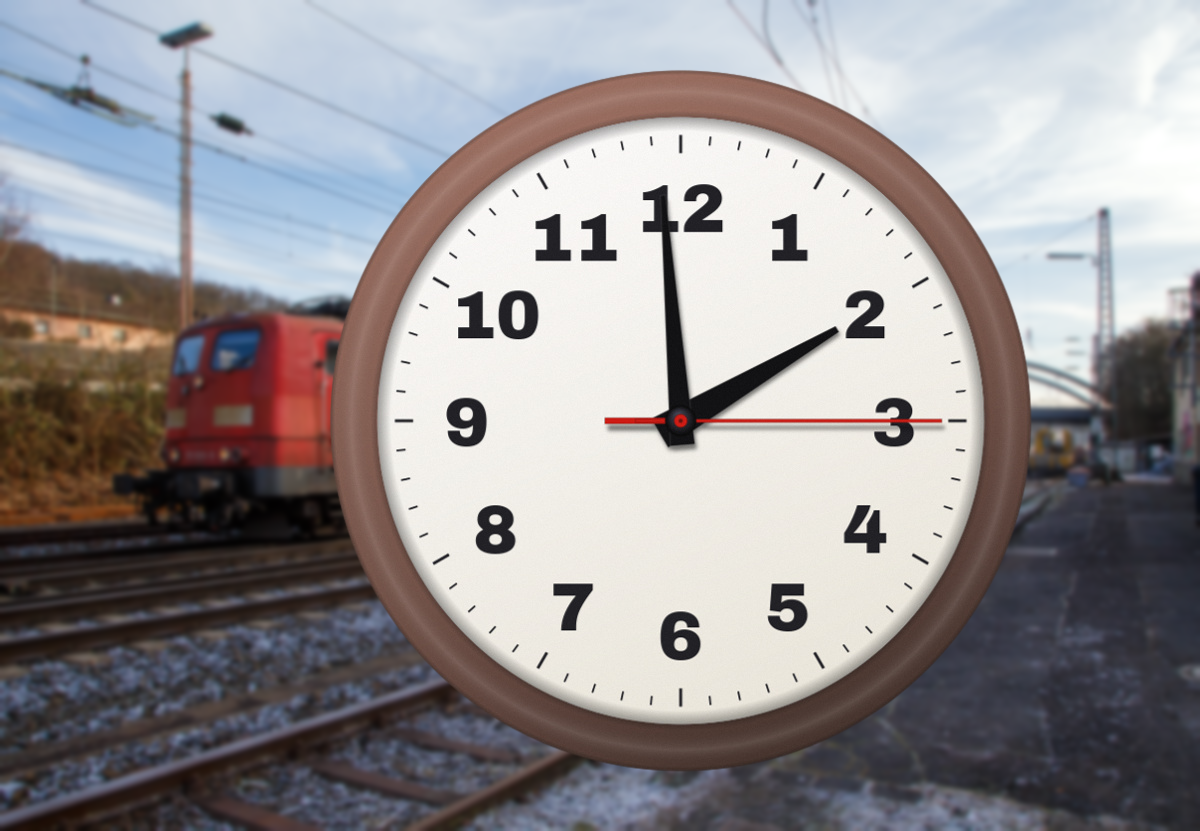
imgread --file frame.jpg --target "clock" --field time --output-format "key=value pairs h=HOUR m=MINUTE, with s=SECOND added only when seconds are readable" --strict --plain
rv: h=1 m=59 s=15
